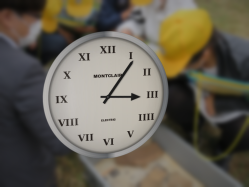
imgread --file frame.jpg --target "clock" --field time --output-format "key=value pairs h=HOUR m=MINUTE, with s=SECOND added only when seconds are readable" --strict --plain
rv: h=3 m=6
